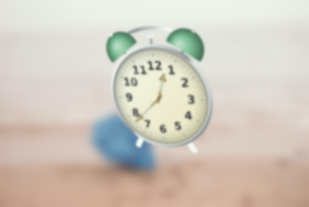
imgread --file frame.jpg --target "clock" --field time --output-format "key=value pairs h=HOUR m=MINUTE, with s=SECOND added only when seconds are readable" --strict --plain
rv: h=12 m=38
